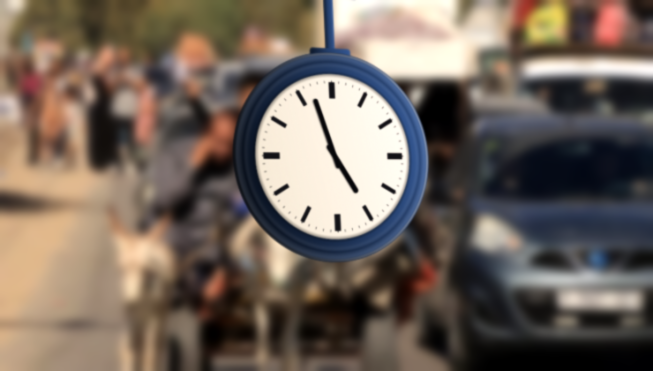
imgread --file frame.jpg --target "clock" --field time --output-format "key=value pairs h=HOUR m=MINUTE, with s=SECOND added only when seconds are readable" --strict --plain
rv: h=4 m=57
